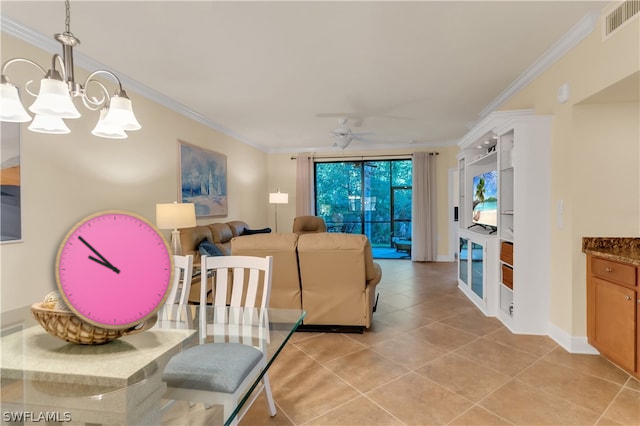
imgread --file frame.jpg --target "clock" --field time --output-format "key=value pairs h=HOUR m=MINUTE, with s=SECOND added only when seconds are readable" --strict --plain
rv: h=9 m=52
